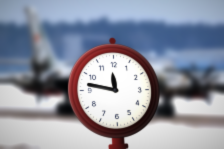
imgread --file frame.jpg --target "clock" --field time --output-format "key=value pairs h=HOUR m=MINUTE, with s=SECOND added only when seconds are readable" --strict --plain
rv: h=11 m=47
